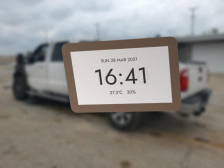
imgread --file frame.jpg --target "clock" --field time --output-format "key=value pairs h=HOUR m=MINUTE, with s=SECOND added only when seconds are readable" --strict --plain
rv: h=16 m=41
